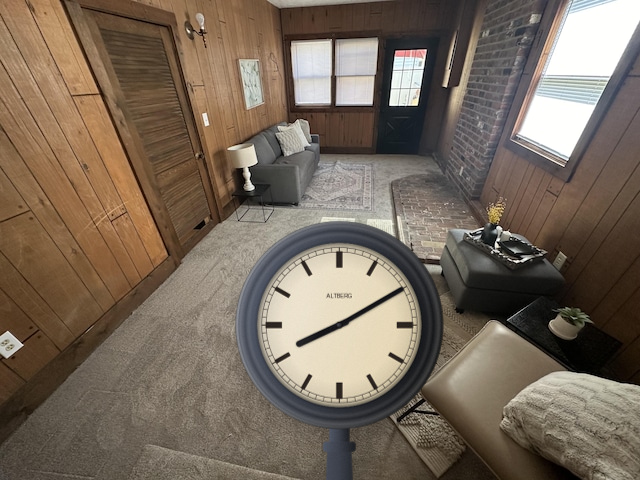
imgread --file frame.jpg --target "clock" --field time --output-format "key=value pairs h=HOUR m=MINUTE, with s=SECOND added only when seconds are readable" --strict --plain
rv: h=8 m=10
